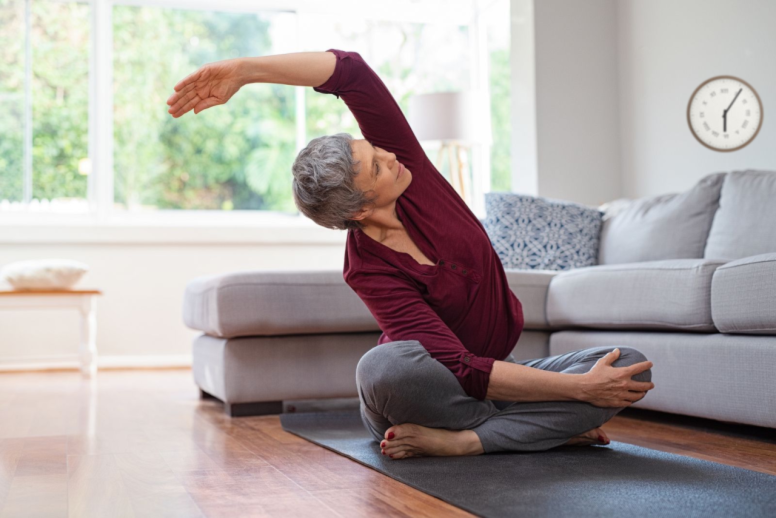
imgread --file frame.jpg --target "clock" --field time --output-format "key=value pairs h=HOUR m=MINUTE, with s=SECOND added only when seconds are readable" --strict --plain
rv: h=6 m=6
